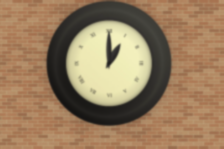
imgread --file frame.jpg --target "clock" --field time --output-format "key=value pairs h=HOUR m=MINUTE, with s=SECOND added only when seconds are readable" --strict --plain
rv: h=1 m=0
